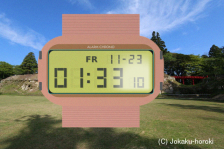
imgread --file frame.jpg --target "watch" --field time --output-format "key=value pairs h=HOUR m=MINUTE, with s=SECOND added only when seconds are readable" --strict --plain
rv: h=1 m=33 s=10
